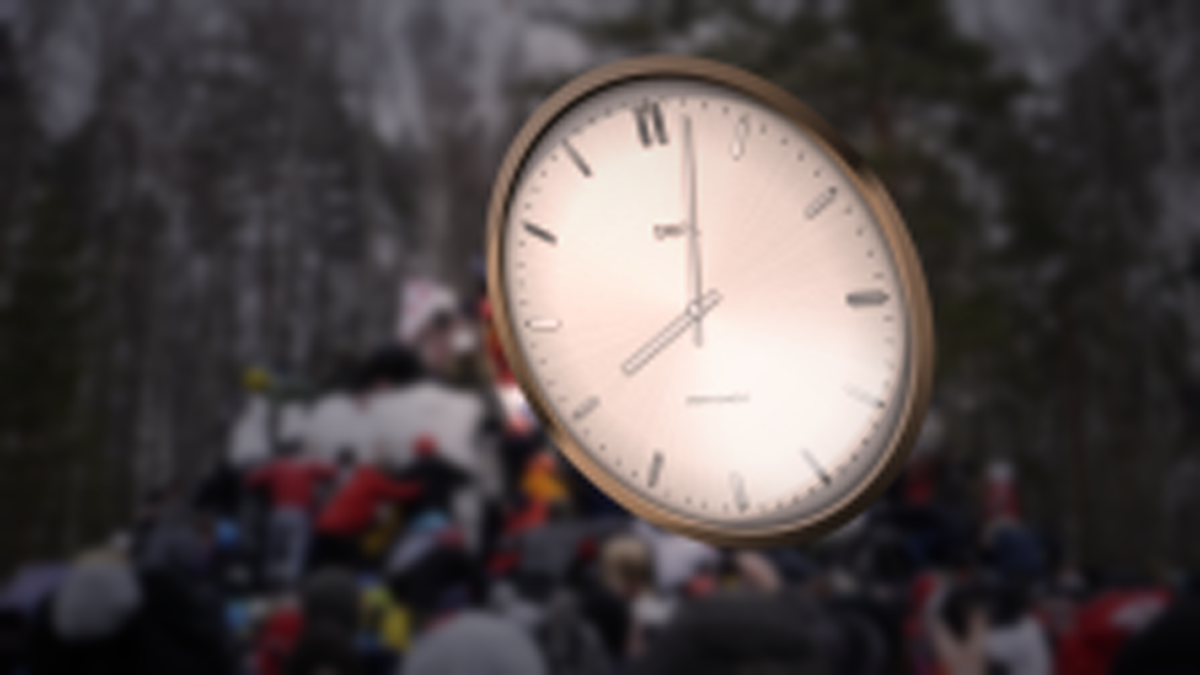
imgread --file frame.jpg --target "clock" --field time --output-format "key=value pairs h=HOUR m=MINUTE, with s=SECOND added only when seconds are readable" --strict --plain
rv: h=8 m=2
